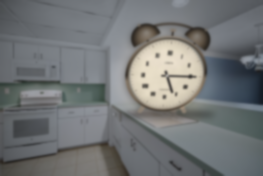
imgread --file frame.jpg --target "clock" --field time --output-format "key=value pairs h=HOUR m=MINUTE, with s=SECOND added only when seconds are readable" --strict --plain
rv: h=5 m=15
